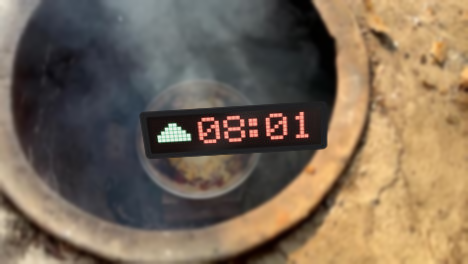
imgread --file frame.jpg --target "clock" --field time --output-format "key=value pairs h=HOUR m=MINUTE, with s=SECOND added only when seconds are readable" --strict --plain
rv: h=8 m=1
